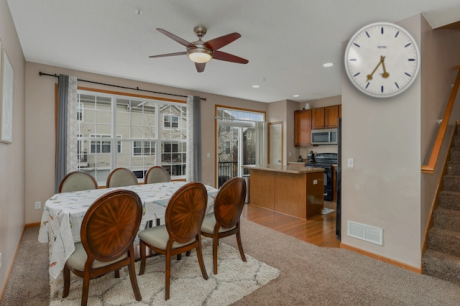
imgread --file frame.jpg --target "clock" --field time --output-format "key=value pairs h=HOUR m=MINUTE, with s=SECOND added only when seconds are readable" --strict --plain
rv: h=5 m=36
